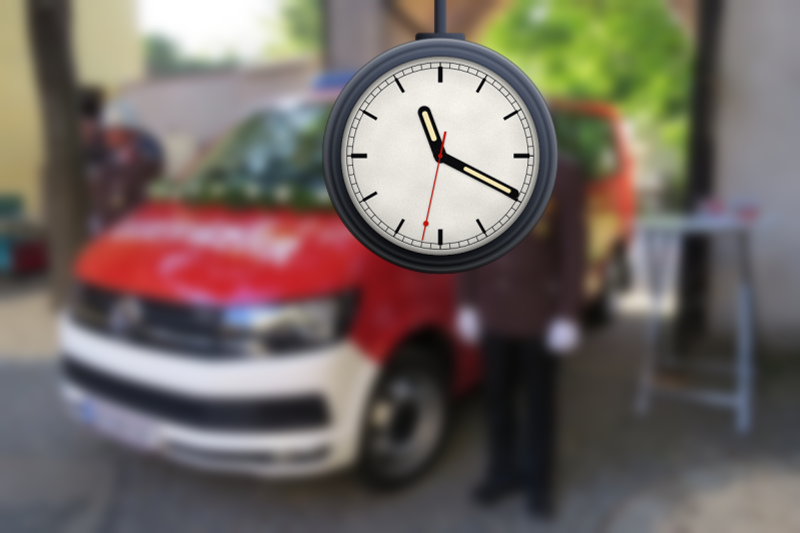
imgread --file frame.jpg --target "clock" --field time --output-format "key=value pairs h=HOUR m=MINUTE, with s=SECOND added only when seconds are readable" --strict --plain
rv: h=11 m=19 s=32
